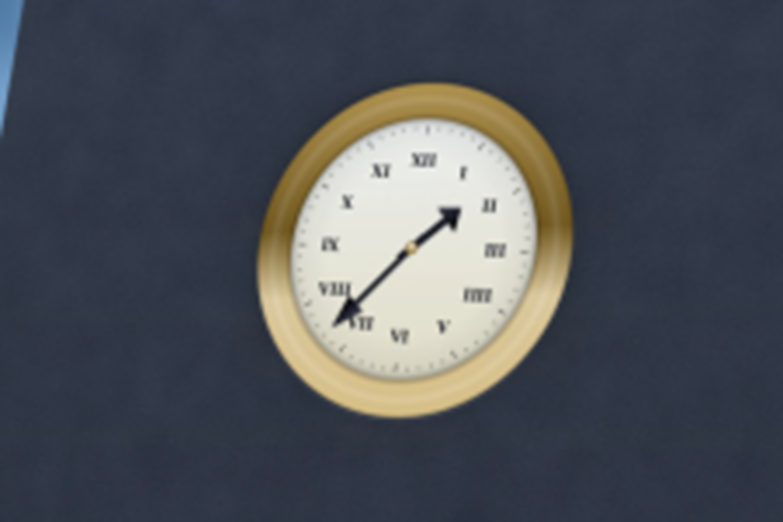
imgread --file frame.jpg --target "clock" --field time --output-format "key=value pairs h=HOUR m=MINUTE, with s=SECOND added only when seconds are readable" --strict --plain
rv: h=1 m=37
